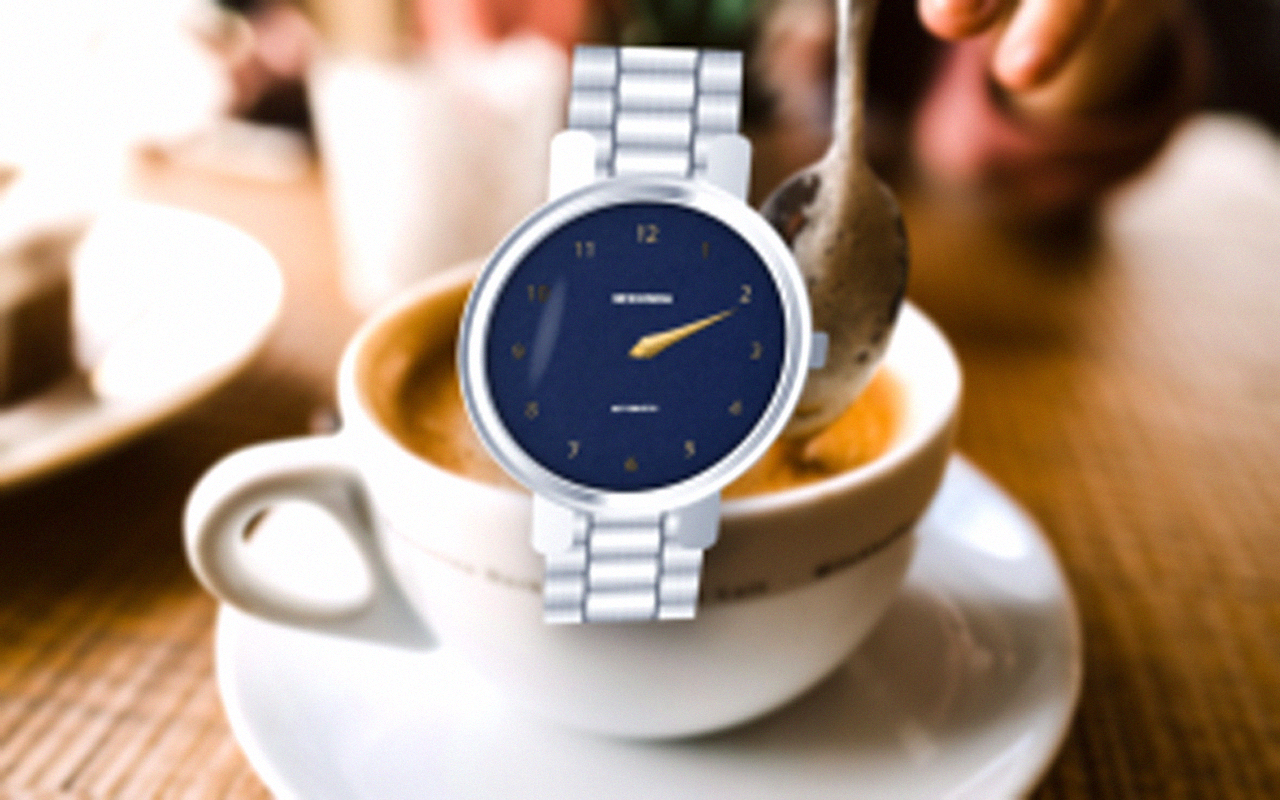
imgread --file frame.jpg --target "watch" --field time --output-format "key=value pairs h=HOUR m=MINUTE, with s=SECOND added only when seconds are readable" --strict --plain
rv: h=2 m=11
